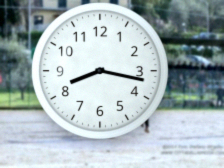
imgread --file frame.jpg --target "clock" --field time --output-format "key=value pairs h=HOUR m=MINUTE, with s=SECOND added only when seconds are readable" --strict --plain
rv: h=8 m=17
